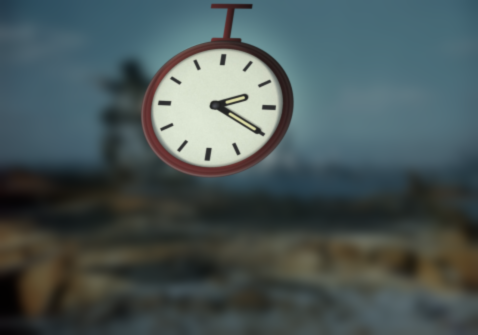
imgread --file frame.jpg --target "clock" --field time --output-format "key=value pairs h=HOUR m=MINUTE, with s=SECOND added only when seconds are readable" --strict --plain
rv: h=2 m=20
